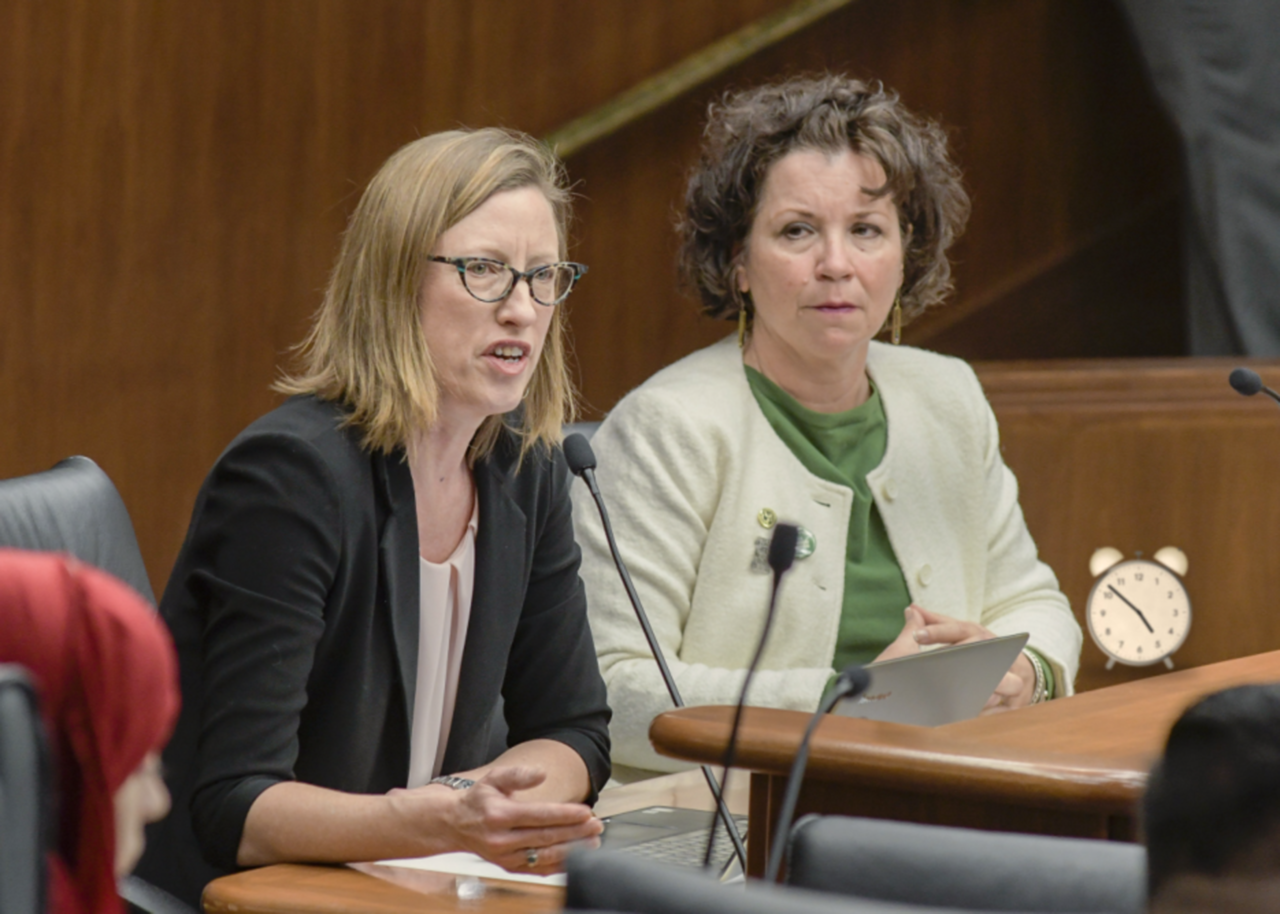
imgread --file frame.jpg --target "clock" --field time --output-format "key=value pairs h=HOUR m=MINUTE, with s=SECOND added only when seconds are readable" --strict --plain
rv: h=4 m=52
